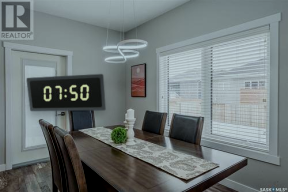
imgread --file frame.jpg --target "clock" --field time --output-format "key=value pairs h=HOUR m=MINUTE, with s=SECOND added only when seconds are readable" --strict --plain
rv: h=7 m=50
